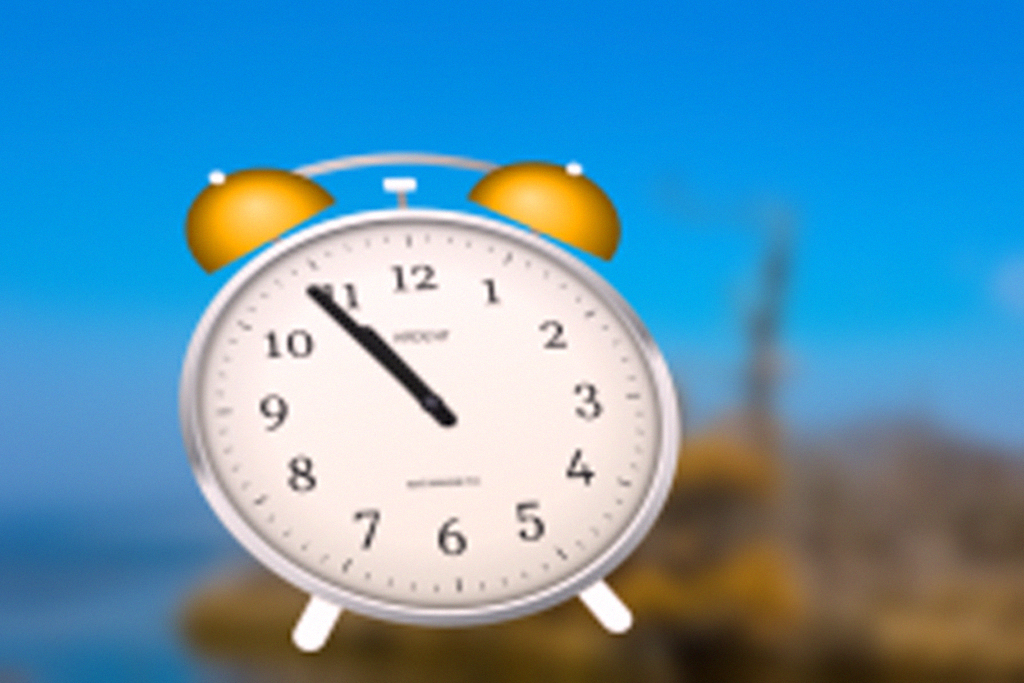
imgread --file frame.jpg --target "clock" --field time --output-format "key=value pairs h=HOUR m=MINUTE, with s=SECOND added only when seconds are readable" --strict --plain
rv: h=10 m=54
